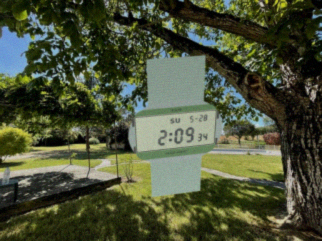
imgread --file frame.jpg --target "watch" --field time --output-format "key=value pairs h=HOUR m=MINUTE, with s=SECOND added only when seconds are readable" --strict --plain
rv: h=2 m=9
